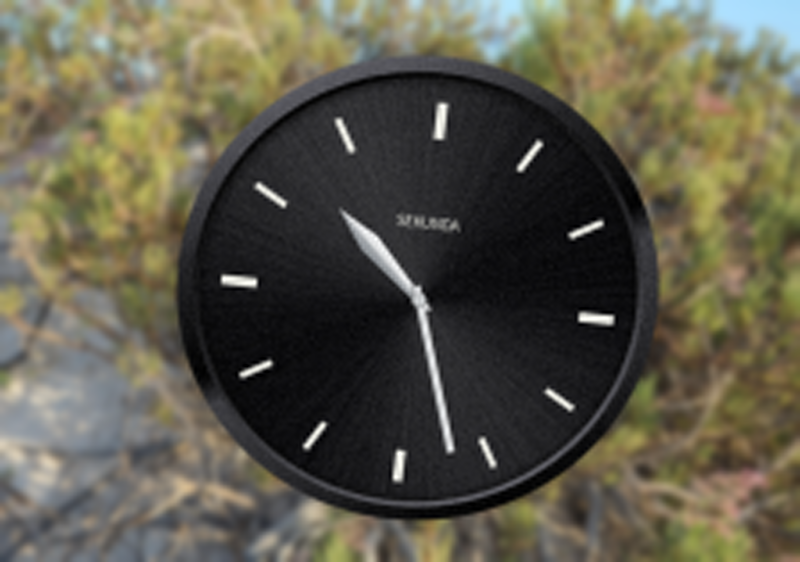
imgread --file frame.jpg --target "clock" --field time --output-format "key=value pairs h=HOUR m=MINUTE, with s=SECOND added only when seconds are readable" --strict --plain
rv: h=10 m=27
